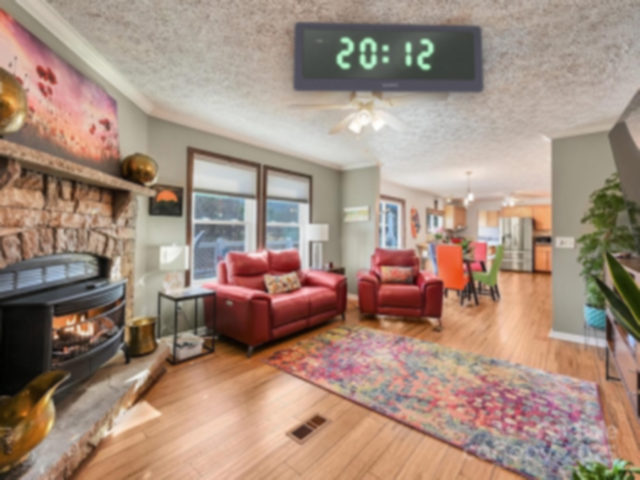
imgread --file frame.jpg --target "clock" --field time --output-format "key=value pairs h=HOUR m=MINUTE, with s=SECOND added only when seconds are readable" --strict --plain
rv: h=20 m=12
